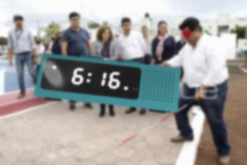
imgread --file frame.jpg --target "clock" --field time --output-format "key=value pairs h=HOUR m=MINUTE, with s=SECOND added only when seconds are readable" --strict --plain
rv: h=6 m=16
